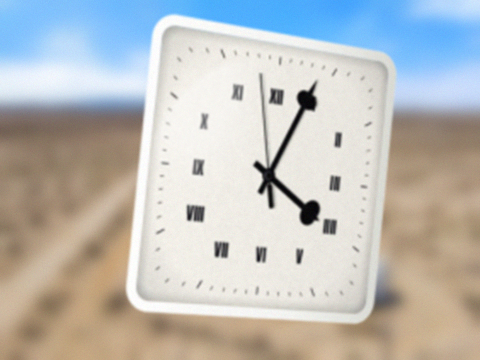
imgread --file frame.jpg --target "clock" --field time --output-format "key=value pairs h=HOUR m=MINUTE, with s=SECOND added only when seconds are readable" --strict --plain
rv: h=4 m=3 s=58
